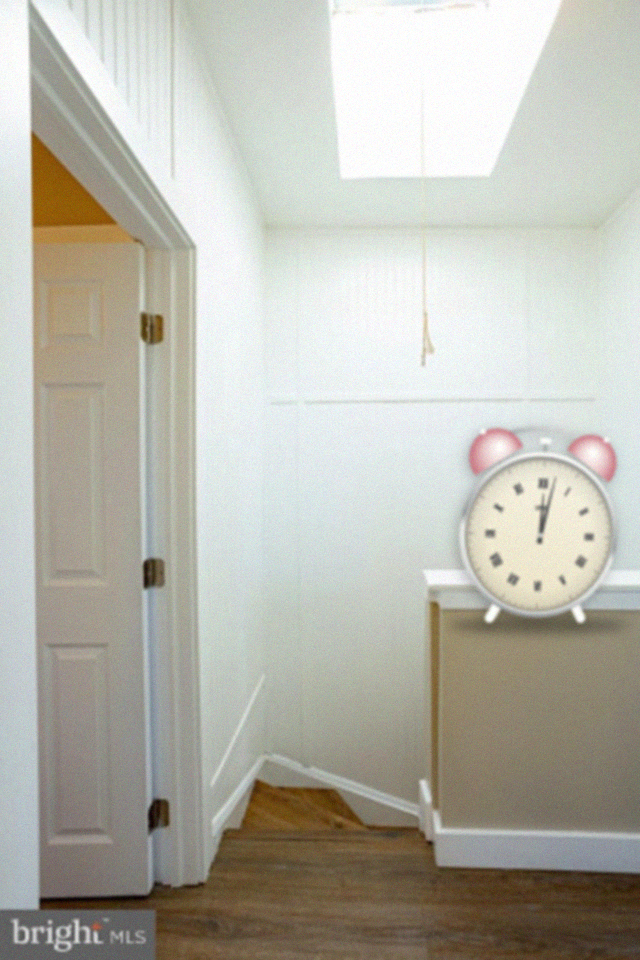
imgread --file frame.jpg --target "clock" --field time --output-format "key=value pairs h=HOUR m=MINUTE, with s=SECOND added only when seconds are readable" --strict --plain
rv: h=12 m=2
